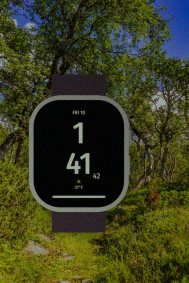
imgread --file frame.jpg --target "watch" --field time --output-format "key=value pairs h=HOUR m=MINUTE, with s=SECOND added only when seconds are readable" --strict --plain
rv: h=1 m=41 s=42
